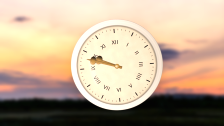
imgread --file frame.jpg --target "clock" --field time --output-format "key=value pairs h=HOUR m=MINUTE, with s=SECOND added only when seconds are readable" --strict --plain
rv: h=9 m=48
